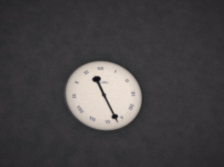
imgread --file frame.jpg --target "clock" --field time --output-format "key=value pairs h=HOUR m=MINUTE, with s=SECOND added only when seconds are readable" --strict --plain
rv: h=11 m=27
